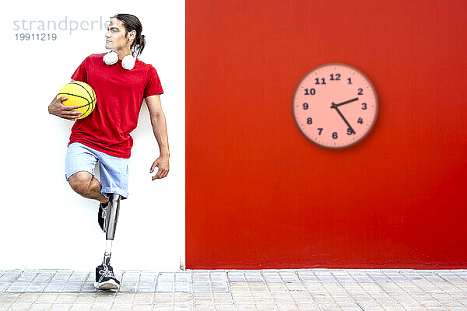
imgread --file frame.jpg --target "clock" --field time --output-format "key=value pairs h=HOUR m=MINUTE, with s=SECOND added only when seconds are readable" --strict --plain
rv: h=2 m=24
